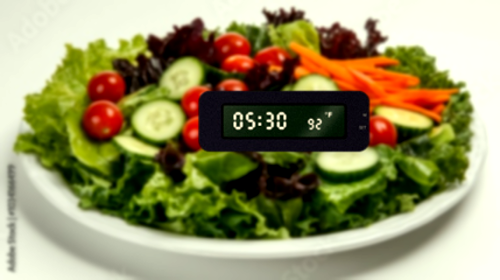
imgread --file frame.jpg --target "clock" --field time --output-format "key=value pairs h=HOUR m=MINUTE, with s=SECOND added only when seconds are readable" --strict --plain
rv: h=5 m=30
